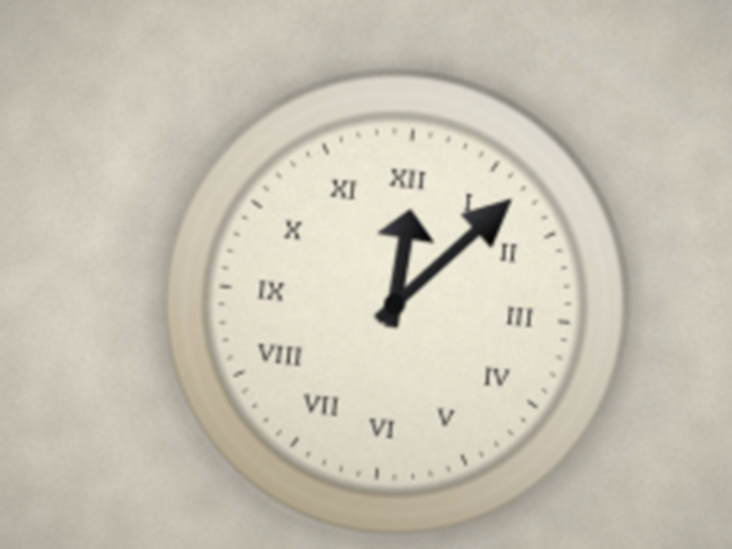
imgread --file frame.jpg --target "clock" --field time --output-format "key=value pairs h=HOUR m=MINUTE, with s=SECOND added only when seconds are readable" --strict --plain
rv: h=12 m=7
